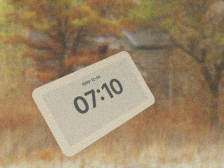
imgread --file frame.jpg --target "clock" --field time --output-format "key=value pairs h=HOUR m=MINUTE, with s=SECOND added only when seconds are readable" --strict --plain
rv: h=7 m=10
